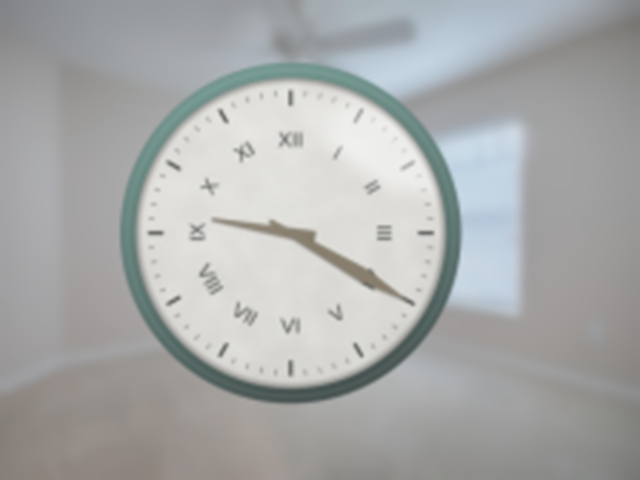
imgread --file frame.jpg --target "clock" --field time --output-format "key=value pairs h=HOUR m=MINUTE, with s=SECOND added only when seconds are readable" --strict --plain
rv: h=9 m=20
